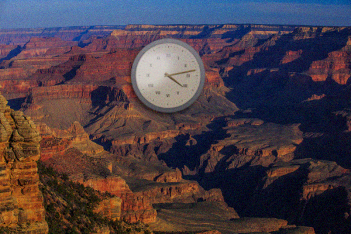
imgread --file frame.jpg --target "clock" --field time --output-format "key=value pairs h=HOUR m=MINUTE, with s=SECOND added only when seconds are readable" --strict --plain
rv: h=4 m=13
